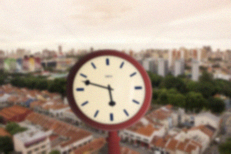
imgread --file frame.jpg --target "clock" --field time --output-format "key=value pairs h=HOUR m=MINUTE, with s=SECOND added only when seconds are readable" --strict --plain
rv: h=5 m=48
